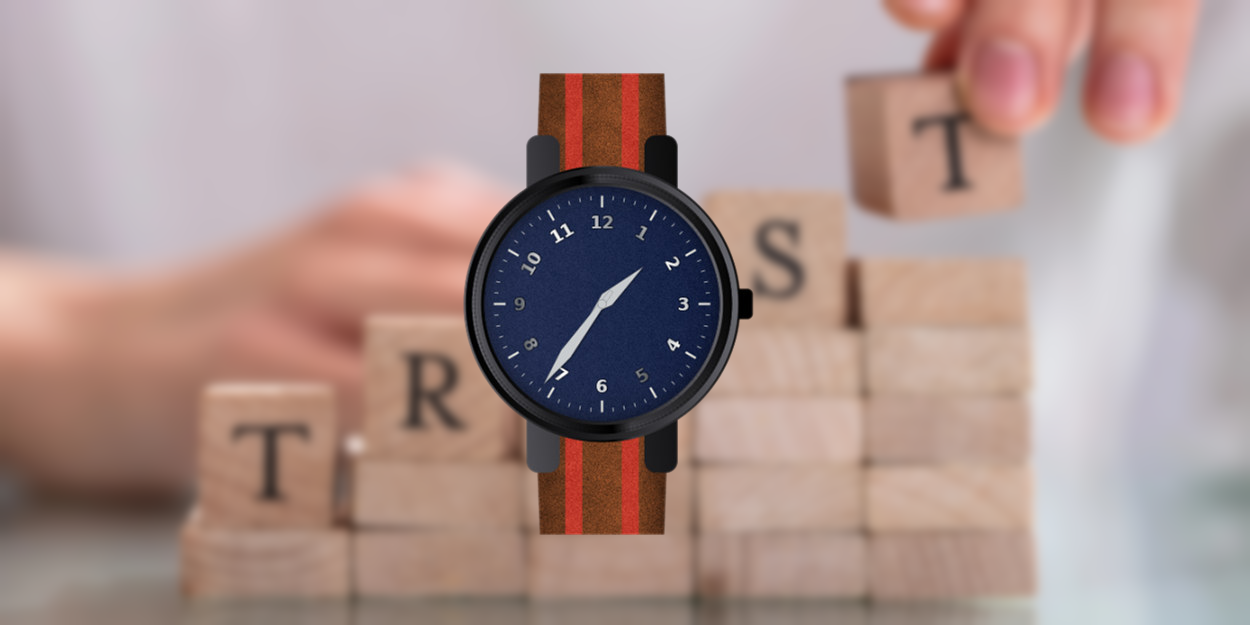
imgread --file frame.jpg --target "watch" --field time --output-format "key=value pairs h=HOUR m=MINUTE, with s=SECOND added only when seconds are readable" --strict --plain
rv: h=1 m=36
